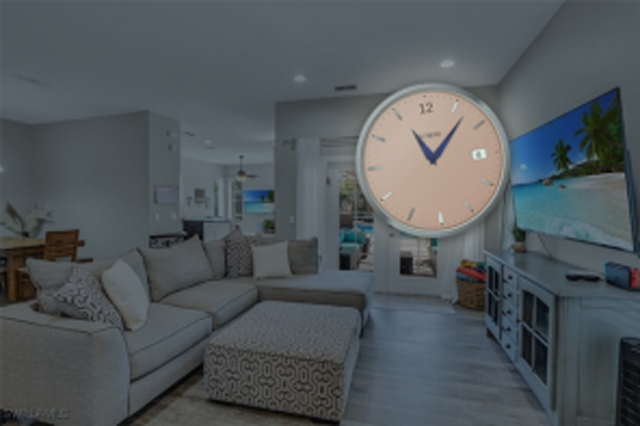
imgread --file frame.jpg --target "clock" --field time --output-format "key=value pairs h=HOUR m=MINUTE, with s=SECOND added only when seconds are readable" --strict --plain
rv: h=11 m=7
